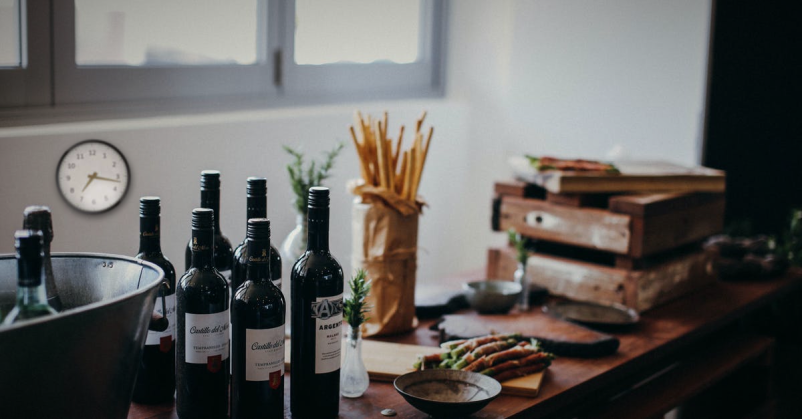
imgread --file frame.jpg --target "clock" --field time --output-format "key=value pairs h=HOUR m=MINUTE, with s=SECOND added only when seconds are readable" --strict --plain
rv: h=7 m=17
